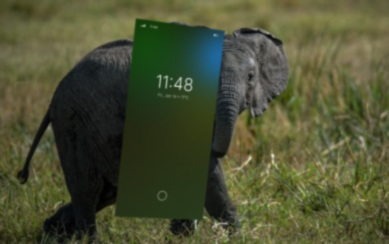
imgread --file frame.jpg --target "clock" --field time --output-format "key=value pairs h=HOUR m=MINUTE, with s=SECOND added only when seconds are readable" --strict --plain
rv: h=11 m=48
